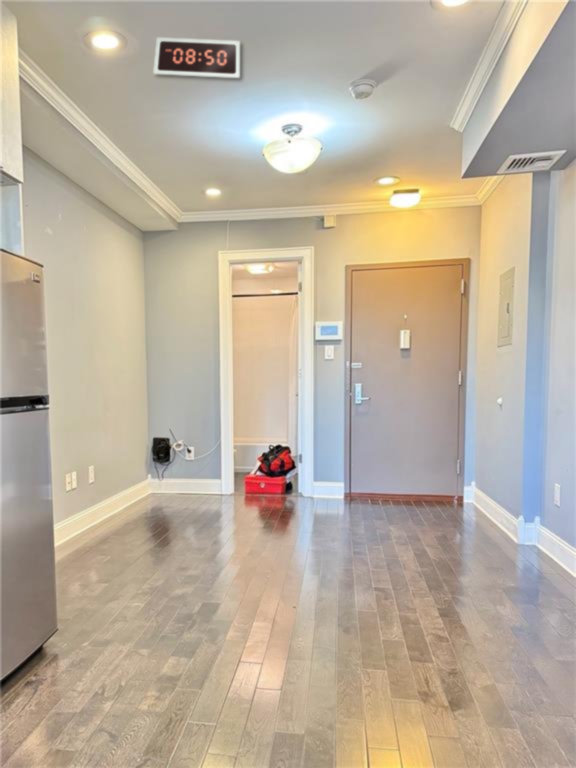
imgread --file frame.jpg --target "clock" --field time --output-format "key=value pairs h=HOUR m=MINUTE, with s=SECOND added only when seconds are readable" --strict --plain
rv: h=8 m=50
